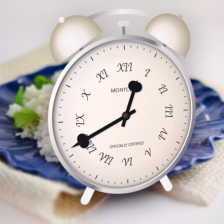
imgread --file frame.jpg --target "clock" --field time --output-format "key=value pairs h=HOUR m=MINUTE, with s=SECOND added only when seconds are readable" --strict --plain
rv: h=12 m=41
